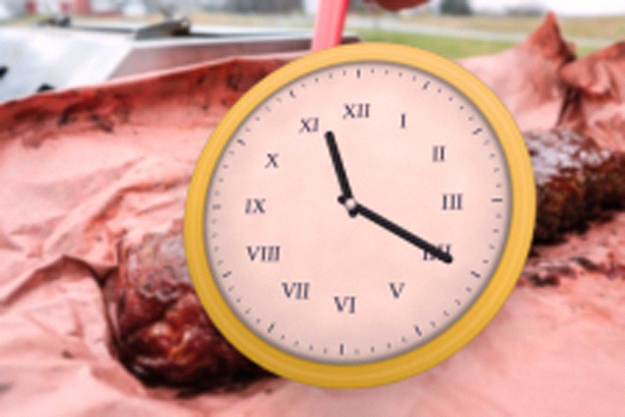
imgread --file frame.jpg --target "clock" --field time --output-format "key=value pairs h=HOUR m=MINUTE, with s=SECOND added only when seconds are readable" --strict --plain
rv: h=11 m=20
